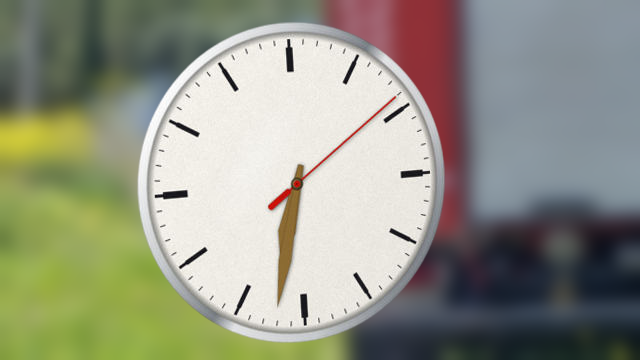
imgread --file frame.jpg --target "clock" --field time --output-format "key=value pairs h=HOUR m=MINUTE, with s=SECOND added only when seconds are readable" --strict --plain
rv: h=6 m=32 s=9
